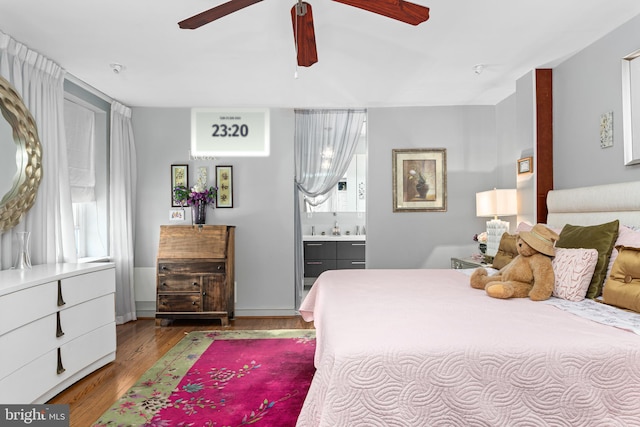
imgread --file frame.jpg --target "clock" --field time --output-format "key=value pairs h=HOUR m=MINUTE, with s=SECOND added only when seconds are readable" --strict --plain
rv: h=23 m=20
